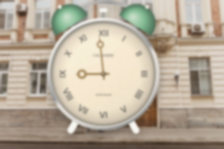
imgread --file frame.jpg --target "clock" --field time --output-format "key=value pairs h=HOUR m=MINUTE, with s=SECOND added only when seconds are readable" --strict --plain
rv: h=8 m=59
